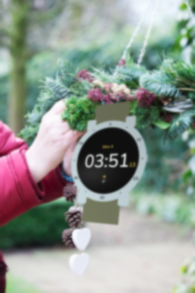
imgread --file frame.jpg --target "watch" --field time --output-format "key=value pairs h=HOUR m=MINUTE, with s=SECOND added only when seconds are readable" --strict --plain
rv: h=3 m=51
